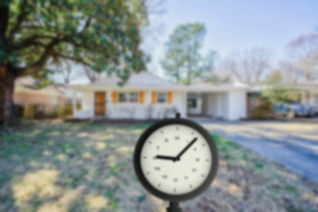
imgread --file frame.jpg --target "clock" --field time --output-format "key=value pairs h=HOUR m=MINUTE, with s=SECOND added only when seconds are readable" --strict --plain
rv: h=9 m=7
